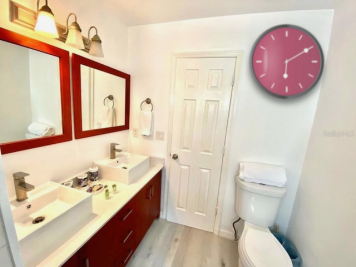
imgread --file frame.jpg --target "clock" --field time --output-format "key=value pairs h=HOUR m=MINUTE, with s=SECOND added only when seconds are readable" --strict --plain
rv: h=6 m=10
